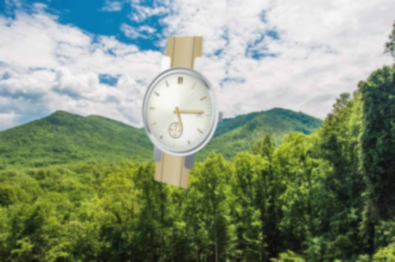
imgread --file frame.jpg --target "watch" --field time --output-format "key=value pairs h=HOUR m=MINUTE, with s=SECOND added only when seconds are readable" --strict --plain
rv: h=5 m=14
